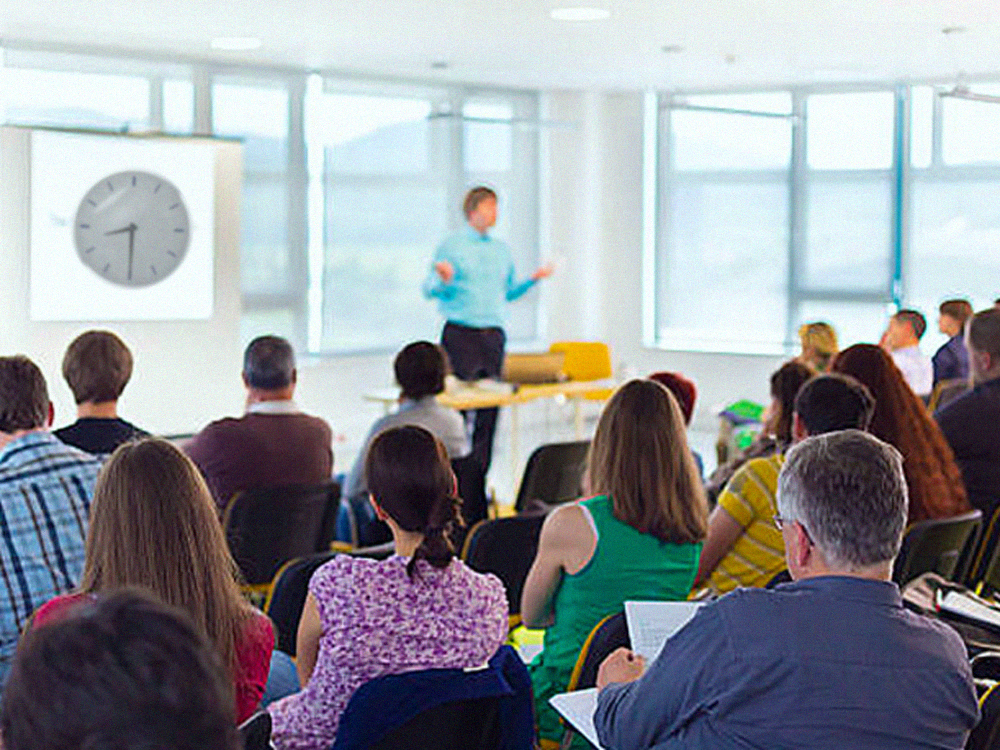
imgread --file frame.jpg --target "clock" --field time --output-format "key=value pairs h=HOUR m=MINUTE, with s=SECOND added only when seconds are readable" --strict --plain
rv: h=8 m=30
